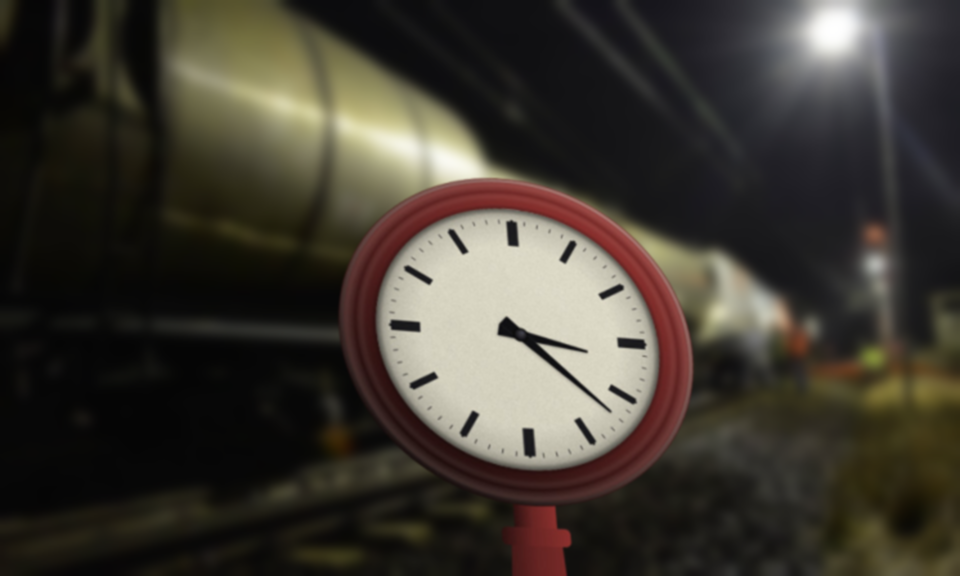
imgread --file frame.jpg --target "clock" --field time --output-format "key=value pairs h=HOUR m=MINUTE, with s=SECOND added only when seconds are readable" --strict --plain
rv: h=3 m=22
